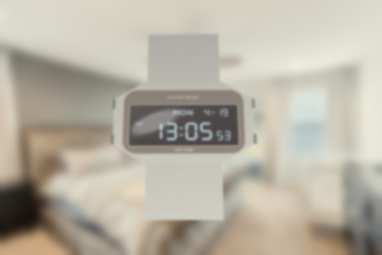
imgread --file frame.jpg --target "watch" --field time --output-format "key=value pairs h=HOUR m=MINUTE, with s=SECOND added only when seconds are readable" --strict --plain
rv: h=13 m=5
